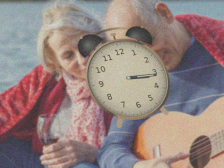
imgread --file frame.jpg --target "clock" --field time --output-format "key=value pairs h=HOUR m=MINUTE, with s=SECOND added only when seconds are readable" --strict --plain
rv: h=3 m=16
